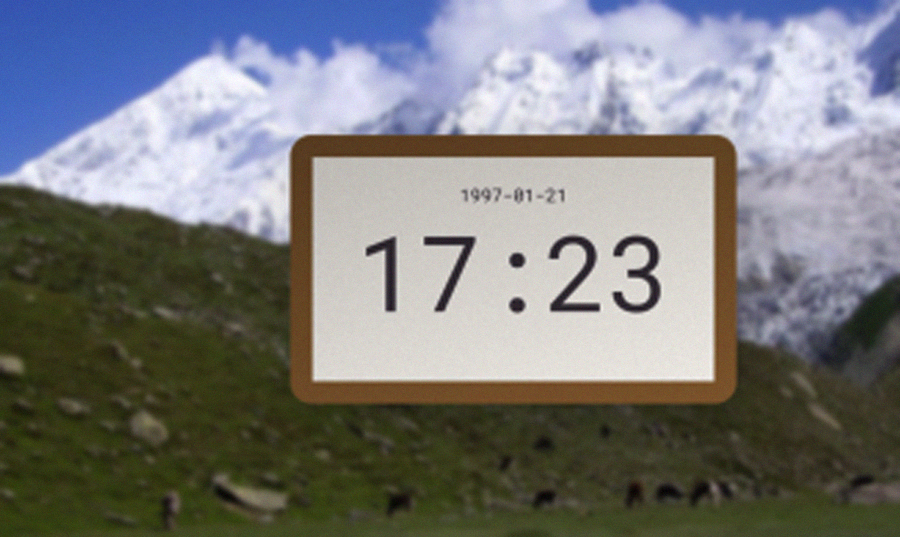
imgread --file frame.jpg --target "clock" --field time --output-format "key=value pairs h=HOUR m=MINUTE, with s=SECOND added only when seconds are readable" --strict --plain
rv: h=17 m=23
